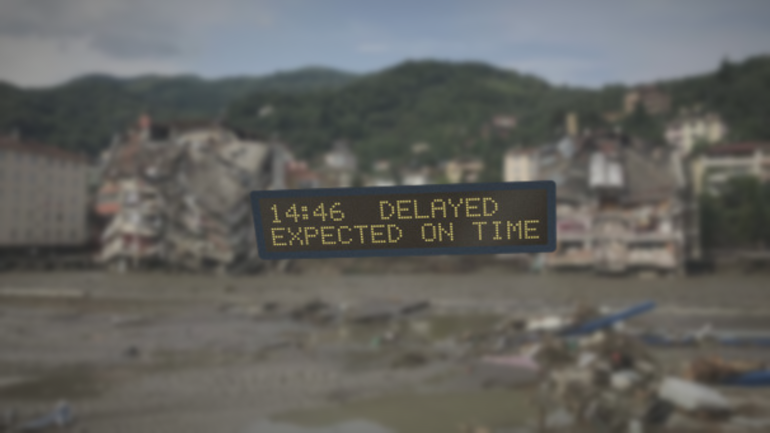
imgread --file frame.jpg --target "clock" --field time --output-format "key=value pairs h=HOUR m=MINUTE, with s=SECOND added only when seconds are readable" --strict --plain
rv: h=14 m=46
